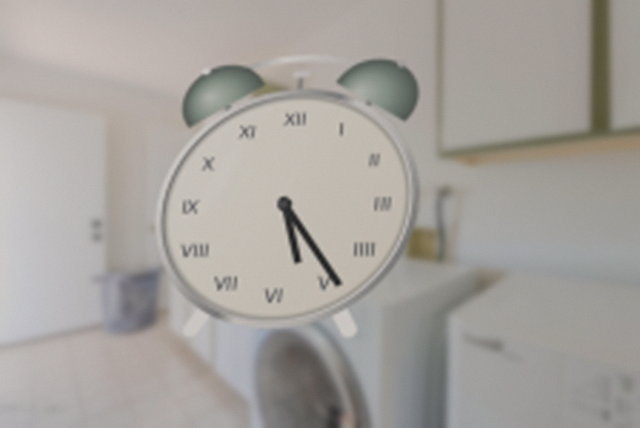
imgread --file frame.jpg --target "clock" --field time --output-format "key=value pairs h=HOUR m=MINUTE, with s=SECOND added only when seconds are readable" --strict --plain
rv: h=5 m=24
